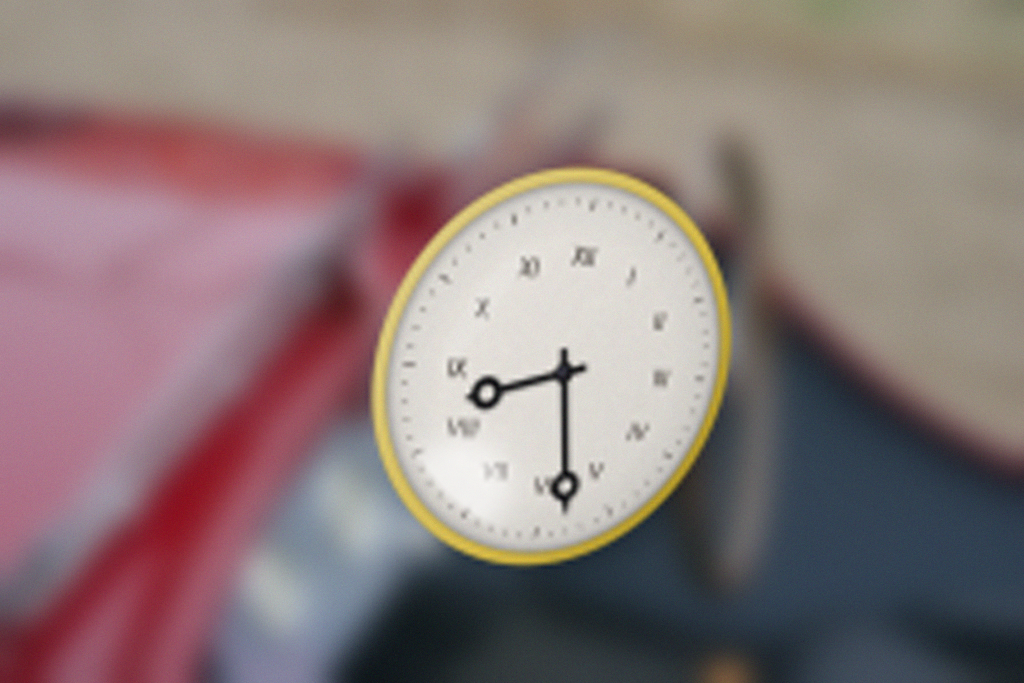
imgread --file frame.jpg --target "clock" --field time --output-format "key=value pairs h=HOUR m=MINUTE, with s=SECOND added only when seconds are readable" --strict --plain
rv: h=8 m=28
